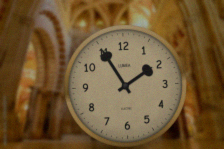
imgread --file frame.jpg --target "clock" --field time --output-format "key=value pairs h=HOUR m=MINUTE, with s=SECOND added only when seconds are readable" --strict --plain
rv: h=1 m=55
